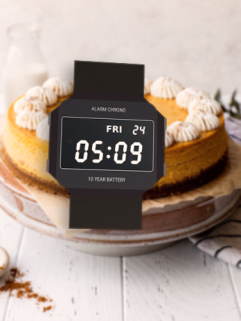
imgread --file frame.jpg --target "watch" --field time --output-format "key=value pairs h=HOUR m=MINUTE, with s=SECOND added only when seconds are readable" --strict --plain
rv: h=5 m=9
